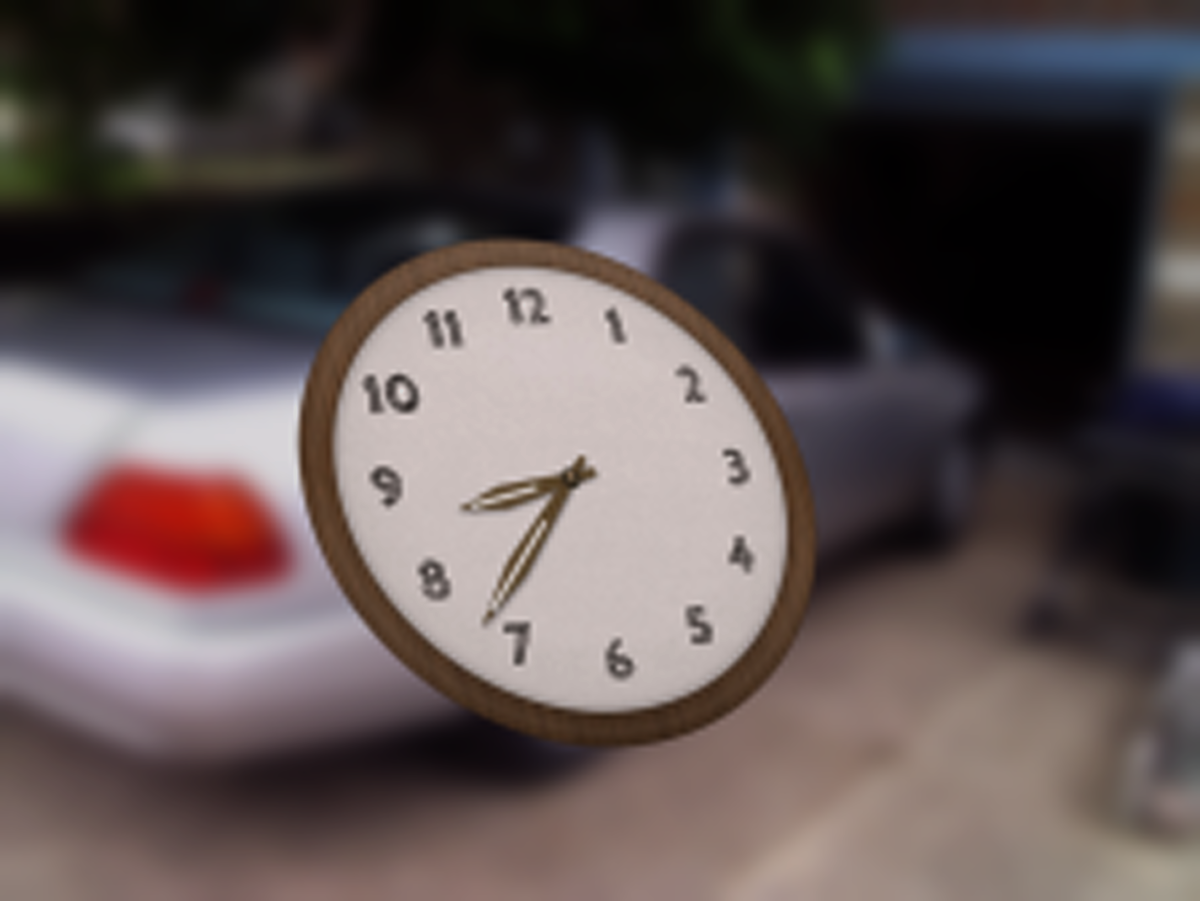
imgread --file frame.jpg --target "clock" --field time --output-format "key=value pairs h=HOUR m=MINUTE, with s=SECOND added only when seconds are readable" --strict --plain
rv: h=8 m=37
